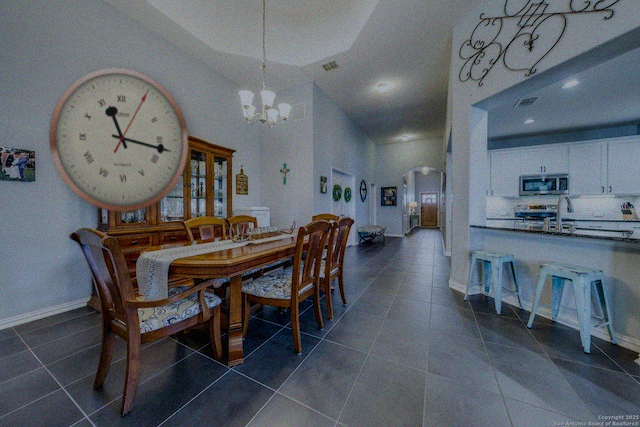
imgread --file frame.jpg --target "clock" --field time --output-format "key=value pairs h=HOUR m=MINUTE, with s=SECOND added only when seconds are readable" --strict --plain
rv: h=11 m=17 s=5
